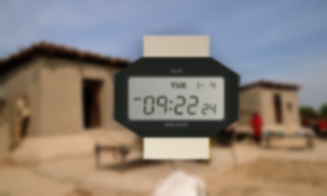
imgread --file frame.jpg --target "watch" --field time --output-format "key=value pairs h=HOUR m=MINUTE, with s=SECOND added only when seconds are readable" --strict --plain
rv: h=9 m=22
